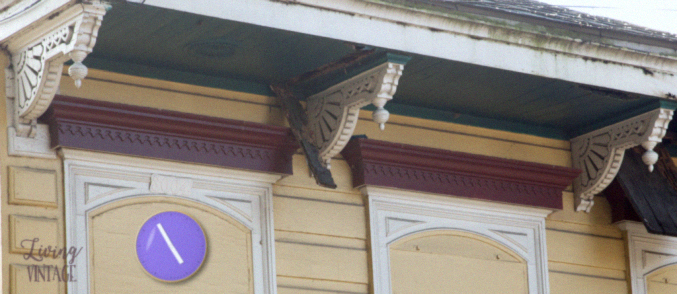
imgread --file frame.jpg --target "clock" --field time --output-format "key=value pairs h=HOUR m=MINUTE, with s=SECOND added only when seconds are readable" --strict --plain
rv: h=4 m=55
